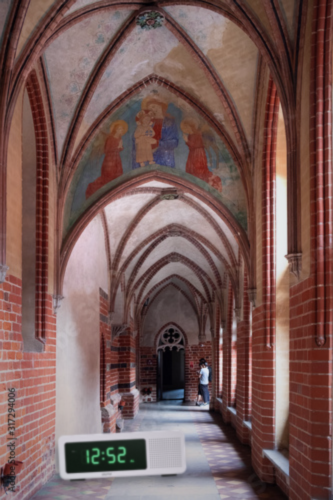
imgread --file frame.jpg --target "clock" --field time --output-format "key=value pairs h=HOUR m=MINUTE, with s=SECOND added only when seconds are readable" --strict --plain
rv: h=12 m=52
